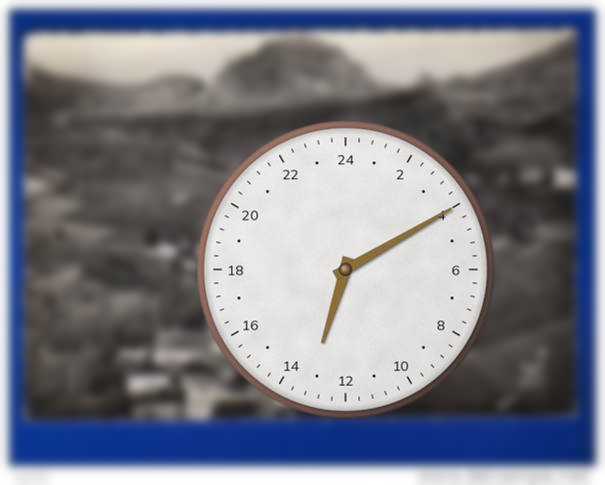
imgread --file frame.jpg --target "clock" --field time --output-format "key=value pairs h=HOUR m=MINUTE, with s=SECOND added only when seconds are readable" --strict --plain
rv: h=13 m=10
